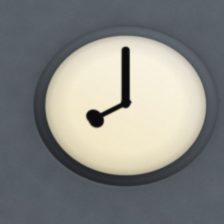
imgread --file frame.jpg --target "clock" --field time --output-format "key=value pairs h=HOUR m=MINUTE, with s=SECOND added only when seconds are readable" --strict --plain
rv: h=8 m=0
